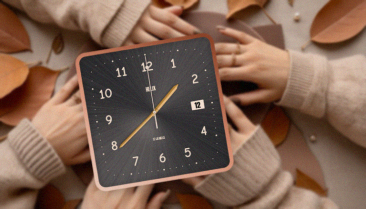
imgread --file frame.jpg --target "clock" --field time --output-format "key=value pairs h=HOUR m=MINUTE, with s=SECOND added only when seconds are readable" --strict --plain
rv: h=1 m=39 s=0
